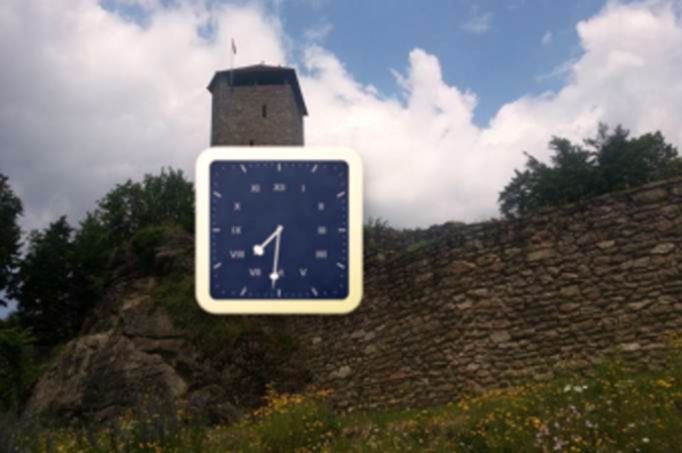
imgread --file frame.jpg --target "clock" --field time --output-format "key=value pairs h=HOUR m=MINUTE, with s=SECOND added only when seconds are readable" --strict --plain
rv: h=7 m=31
